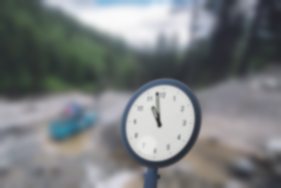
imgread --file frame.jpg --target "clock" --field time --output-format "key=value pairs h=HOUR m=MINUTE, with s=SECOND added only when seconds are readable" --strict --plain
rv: h=10 m=58
